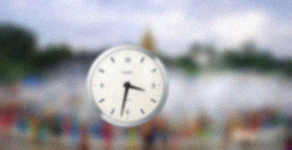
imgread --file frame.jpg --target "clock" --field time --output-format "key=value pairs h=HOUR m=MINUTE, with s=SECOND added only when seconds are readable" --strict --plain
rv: h=3 m=32
